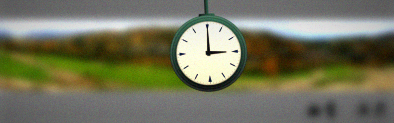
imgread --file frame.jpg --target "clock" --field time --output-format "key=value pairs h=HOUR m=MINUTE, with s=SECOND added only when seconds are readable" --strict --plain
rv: h=3 m=0
